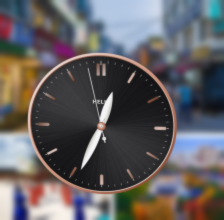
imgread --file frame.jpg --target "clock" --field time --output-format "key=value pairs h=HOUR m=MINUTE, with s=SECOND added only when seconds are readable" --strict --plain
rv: h=12 m=33 s=58
